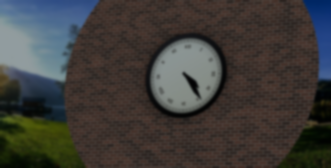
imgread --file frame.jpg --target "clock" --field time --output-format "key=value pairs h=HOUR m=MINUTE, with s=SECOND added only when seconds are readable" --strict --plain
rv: h=4 m=24
